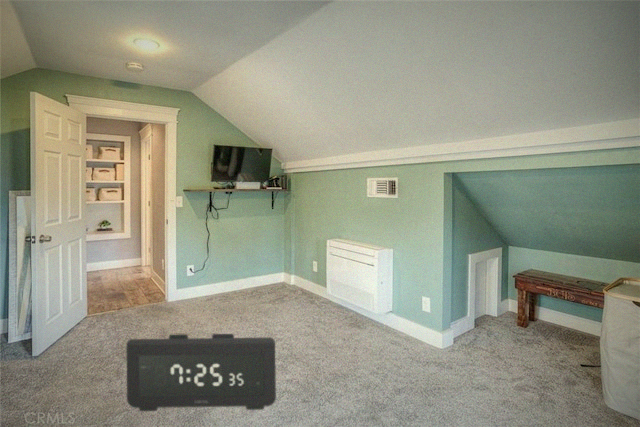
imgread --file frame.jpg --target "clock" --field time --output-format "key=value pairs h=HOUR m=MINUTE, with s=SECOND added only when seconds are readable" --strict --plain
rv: h=7 m=25 s=35
